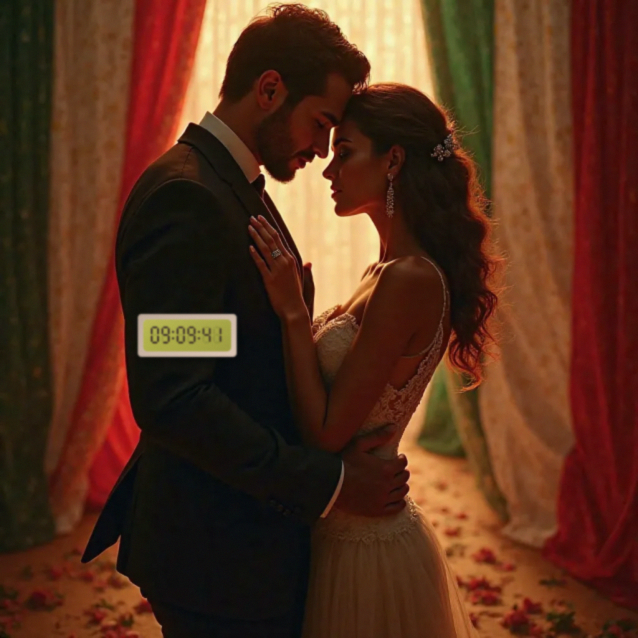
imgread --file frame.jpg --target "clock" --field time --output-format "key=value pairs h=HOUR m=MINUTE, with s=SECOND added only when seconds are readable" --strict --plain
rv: h=9 m=9 s=41
